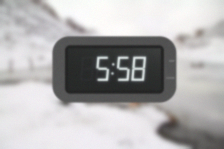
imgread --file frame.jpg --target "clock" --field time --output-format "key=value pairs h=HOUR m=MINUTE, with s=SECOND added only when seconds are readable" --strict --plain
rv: h=5 m=58
